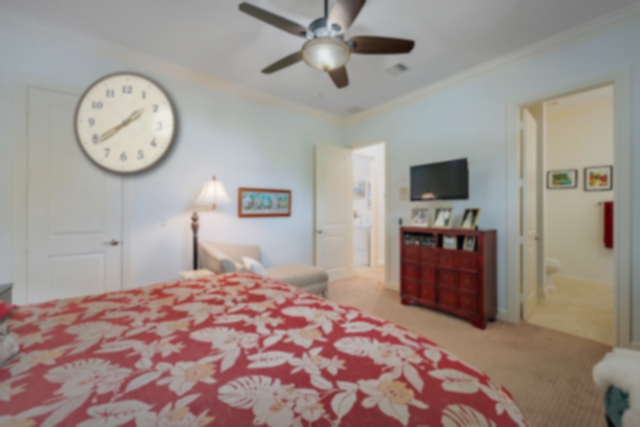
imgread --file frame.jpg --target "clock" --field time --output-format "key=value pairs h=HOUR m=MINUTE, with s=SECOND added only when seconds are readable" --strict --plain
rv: h=1 m=39
